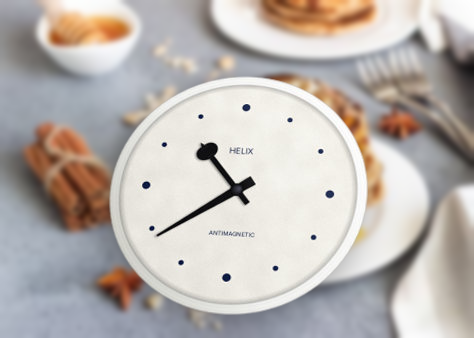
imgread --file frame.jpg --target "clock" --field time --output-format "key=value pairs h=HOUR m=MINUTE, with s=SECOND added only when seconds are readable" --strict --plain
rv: h=10 m=39
